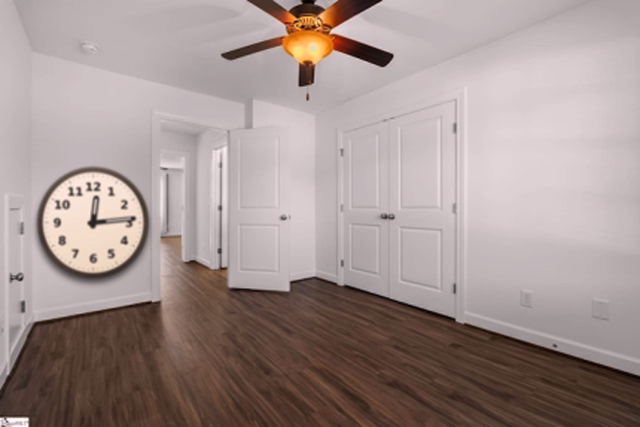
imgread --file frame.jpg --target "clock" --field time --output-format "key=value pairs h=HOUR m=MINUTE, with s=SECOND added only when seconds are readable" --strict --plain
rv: h=12 m=14
